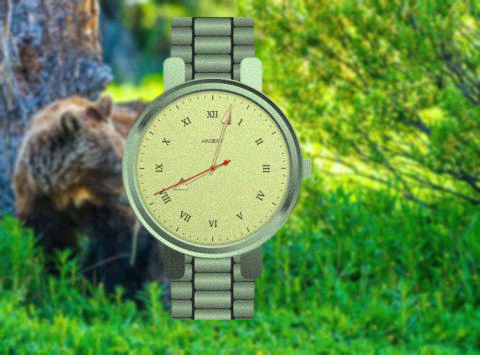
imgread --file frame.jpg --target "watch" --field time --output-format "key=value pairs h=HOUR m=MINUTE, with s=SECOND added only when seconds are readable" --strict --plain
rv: h=8 m=2 s=41
